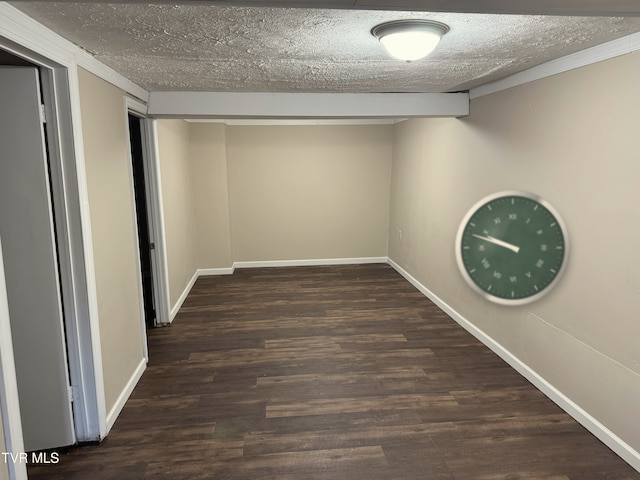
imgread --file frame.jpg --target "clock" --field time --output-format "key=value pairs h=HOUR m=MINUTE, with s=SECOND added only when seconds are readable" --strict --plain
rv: h=9 m=48
